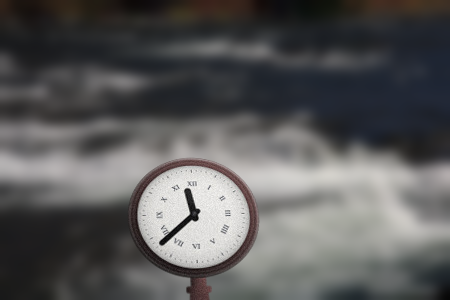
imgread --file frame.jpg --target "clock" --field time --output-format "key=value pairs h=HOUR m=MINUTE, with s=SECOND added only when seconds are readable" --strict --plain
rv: h=11 m=38
